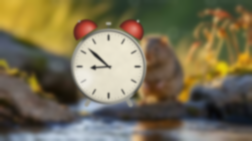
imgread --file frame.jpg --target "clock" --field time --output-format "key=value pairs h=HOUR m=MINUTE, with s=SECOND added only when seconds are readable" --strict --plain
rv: h=8 m=52
